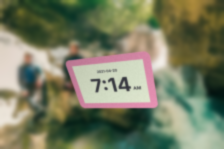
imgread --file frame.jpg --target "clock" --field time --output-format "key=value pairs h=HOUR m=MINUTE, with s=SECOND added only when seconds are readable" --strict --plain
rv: h=7 m=14
